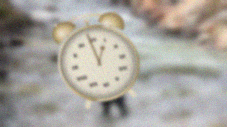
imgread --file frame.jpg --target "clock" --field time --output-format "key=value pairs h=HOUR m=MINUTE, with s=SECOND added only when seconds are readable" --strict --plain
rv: h=12 m=59
